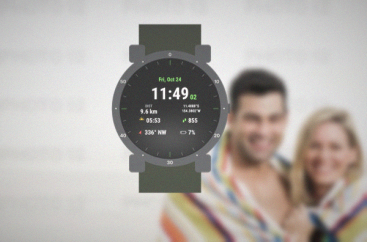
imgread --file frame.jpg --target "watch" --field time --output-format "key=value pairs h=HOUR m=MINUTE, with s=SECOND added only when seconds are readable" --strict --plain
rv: h=11 m=49
